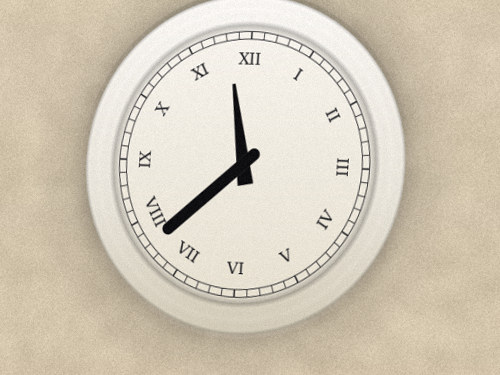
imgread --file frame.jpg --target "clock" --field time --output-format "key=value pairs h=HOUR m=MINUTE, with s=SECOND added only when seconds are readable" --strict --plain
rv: h=11 m=38
